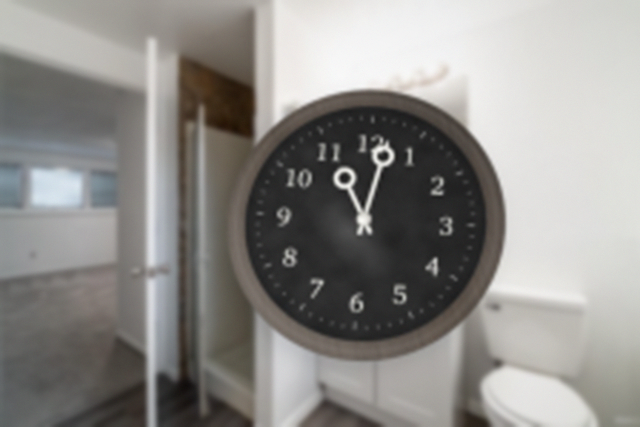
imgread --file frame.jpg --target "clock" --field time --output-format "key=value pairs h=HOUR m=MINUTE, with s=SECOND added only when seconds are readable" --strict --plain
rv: h=11 m=2
